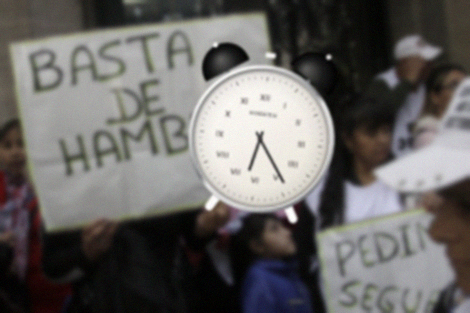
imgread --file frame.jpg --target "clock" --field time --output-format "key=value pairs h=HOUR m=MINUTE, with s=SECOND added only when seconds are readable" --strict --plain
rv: h=6 m=24
